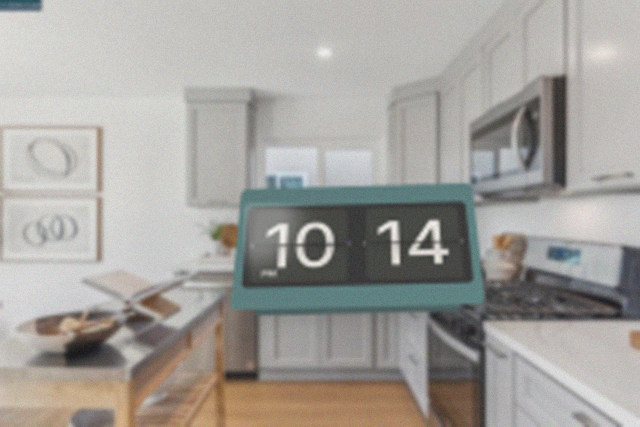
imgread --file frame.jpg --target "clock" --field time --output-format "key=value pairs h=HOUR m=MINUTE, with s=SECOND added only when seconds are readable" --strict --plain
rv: h=10 m=14
